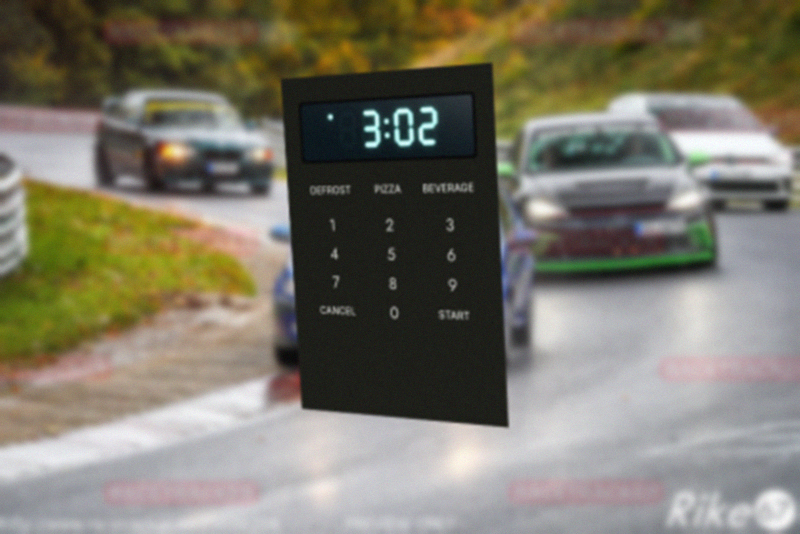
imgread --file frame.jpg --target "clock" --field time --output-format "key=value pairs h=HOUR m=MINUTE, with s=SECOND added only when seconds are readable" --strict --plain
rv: h=3 m=2
